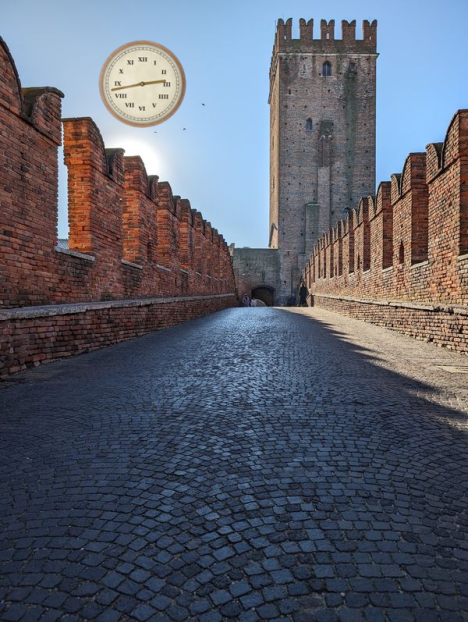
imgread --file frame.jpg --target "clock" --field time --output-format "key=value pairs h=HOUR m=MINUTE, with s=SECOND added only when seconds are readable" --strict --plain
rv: h=2 m=43
